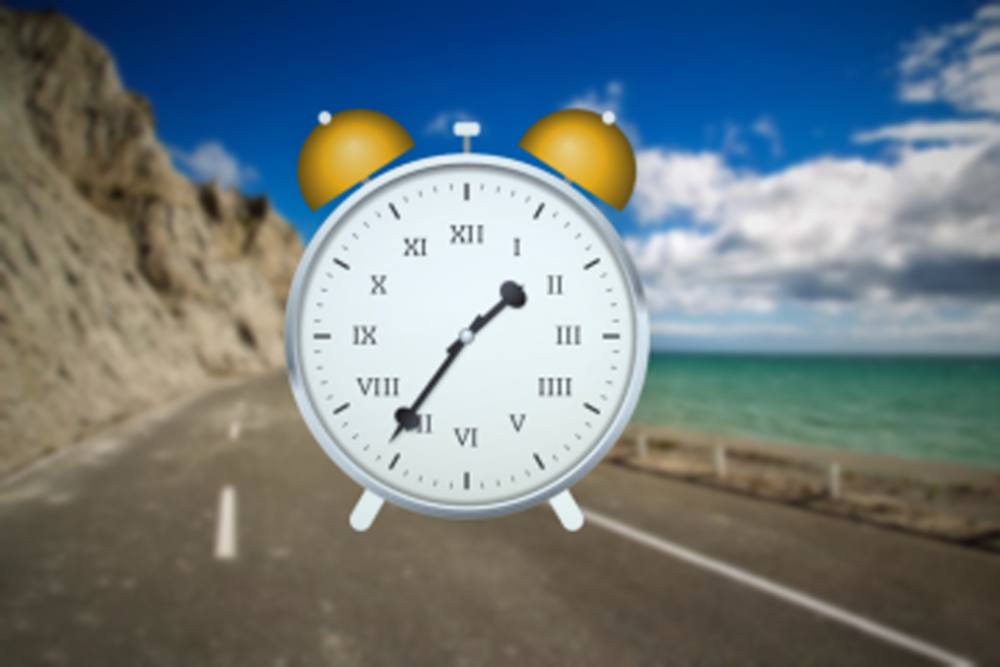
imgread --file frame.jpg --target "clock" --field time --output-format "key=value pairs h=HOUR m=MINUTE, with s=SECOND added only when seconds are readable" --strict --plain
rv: h=1 m=36
